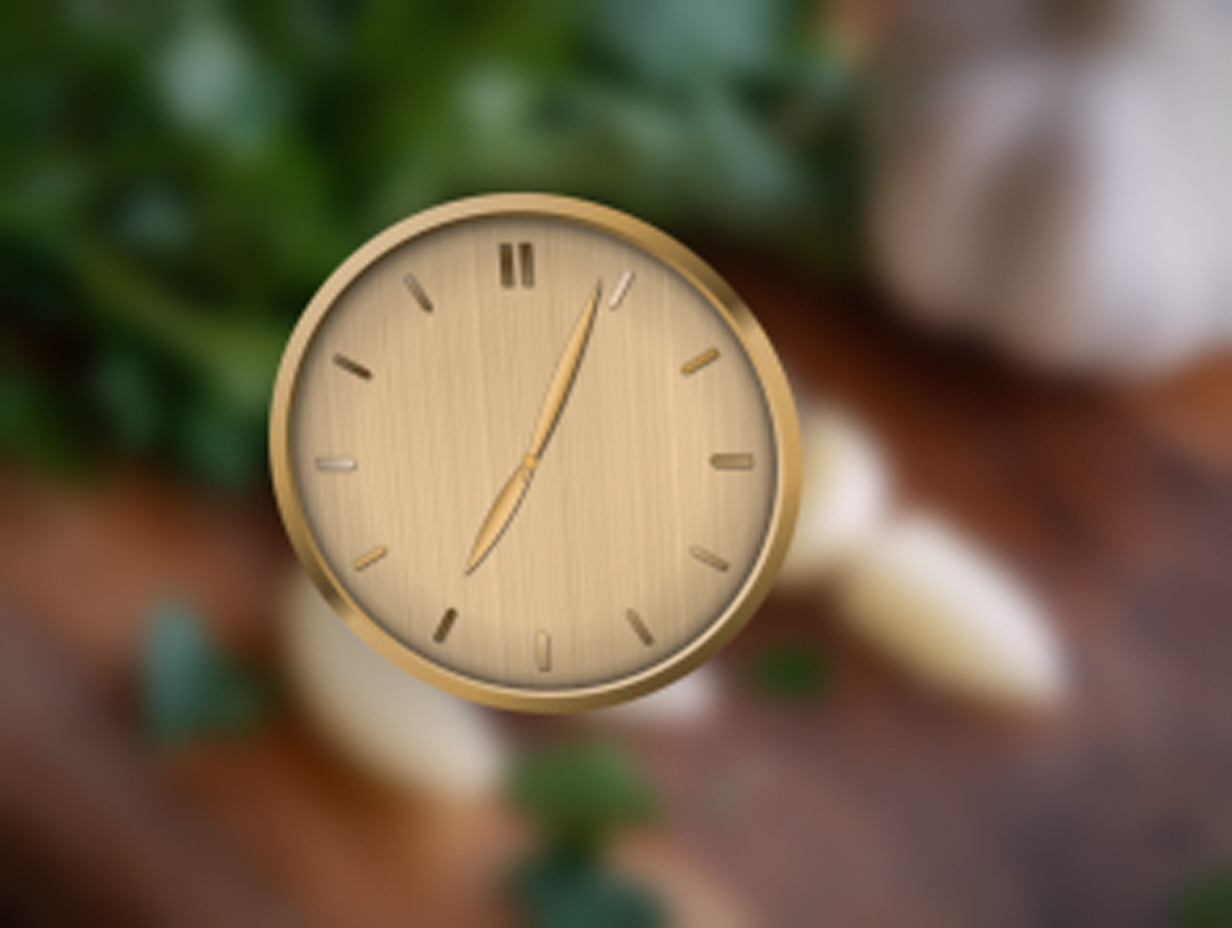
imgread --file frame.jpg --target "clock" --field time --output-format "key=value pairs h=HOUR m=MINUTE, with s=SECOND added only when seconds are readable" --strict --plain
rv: h=7 m=4
